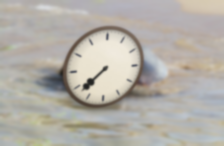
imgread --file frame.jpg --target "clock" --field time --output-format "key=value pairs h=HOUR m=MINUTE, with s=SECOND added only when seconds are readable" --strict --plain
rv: h=7 m=38
